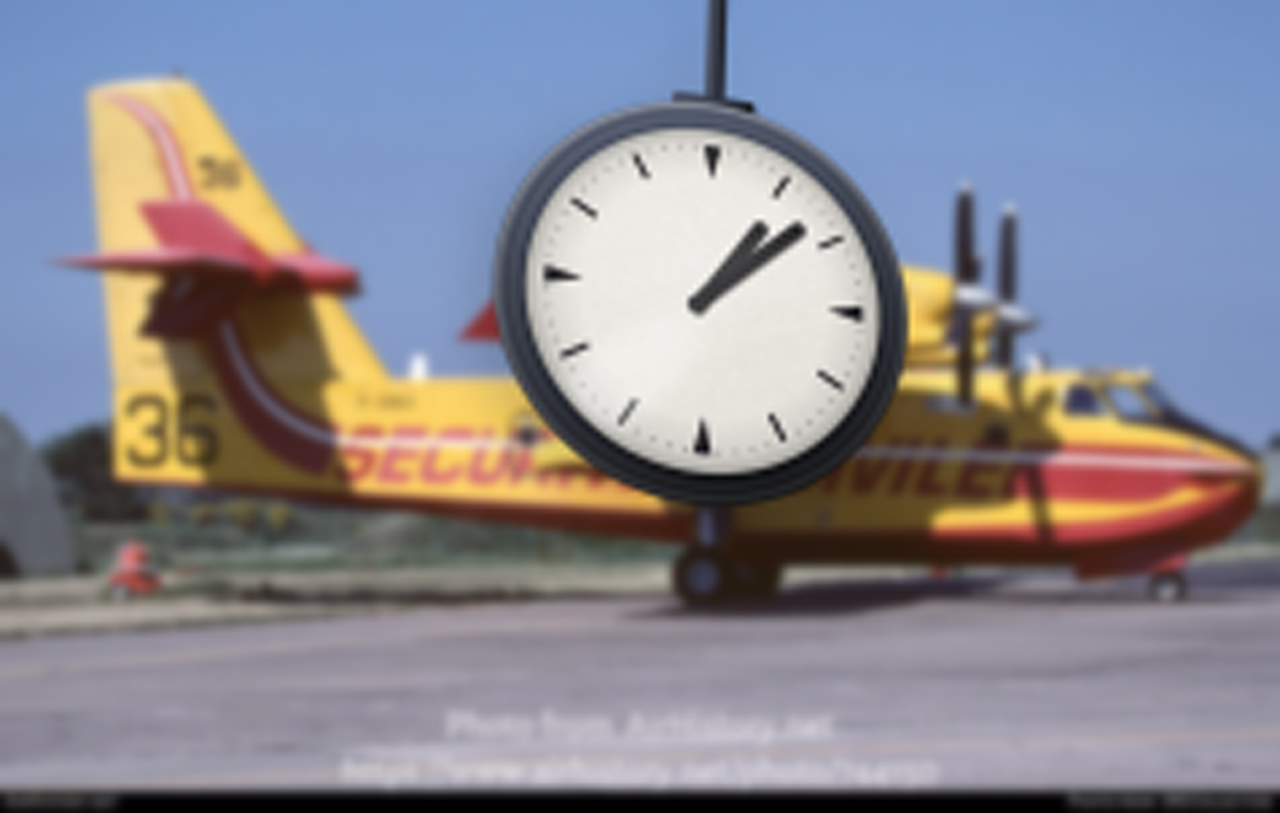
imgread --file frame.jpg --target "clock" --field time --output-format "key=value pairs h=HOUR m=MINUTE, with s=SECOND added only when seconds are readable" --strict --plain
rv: h=1 m=8
